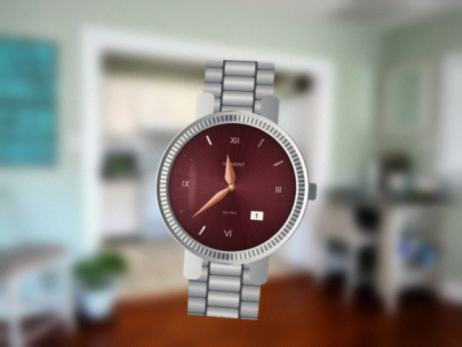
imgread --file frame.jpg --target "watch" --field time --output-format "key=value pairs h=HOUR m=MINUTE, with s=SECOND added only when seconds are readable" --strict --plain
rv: h=11 m=38
